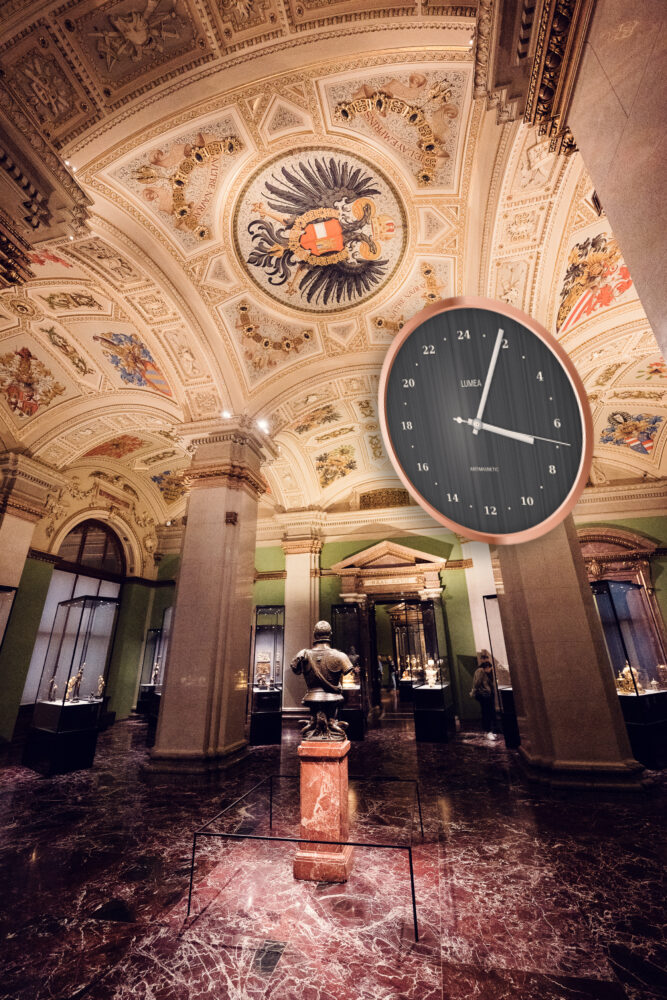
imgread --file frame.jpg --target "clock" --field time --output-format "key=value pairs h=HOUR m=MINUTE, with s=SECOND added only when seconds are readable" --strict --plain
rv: h=7 m=4 s=17
